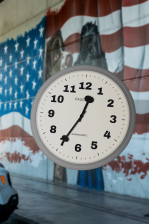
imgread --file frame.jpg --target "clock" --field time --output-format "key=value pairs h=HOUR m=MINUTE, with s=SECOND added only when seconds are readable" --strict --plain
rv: h=12 m=35
